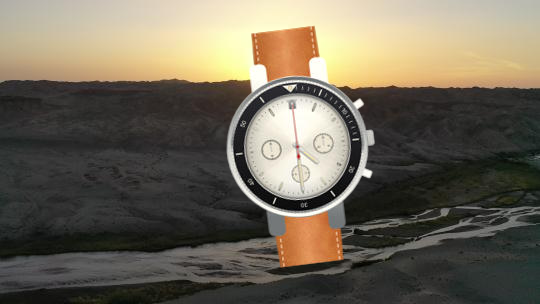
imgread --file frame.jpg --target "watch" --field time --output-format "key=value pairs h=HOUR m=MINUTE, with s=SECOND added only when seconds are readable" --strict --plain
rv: h=4 m=30
